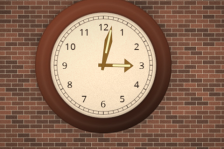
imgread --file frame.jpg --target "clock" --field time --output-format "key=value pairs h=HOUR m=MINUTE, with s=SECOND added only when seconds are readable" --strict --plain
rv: h=3 m=2
